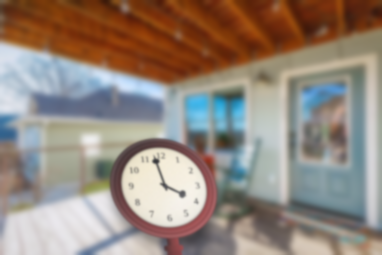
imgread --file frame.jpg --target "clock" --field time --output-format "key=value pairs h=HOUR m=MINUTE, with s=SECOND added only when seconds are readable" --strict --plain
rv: h=3 m=58
